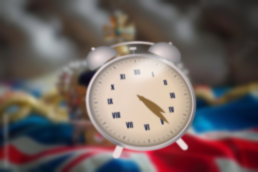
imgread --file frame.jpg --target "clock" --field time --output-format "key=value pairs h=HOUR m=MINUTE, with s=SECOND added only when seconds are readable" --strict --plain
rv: h=4 m=24
